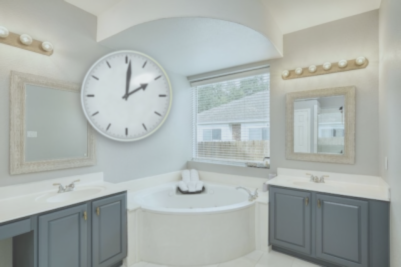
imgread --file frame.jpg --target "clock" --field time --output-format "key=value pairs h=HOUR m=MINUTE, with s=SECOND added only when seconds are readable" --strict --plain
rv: h=2 m=1
